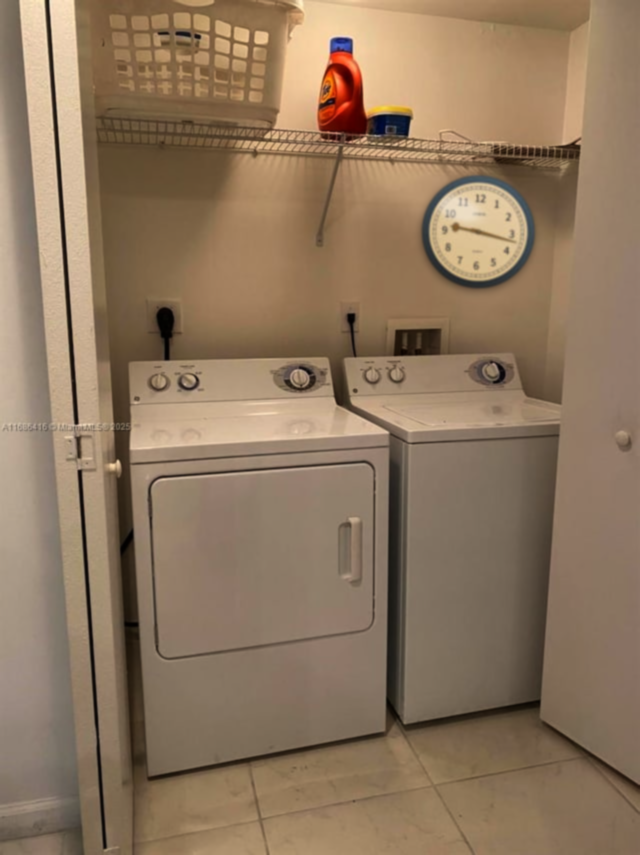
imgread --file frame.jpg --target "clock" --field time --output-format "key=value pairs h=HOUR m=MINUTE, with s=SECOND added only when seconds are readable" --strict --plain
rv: h=9 m=17
